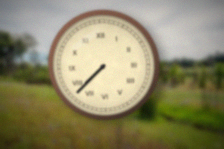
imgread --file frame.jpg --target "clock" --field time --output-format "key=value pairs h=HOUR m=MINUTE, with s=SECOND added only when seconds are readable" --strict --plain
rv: h=7 m=38
